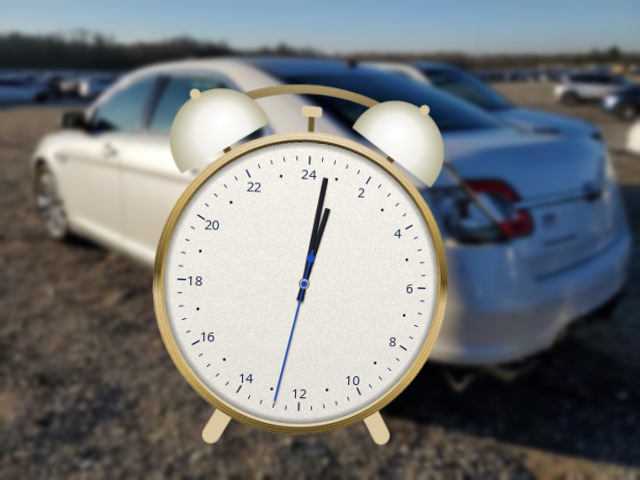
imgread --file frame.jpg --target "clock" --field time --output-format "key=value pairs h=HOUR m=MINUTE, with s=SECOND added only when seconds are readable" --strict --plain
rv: h=1 m=1 s=32
